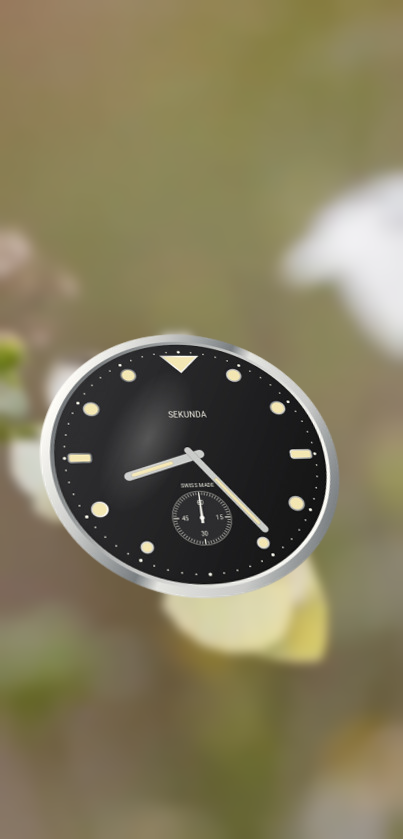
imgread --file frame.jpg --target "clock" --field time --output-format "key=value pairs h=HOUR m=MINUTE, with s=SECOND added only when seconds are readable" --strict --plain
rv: h=8 m=24
